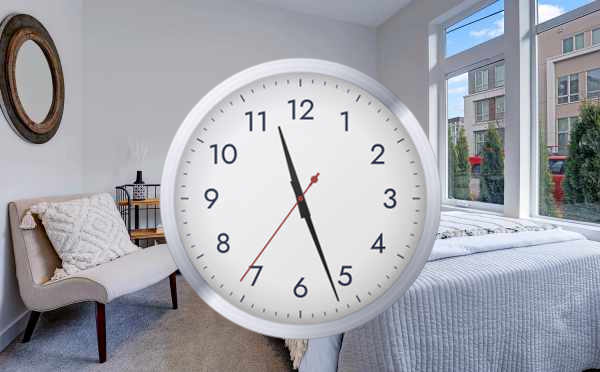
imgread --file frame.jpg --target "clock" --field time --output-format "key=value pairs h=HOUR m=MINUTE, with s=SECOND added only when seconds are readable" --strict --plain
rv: h=11 m=26 s=36
